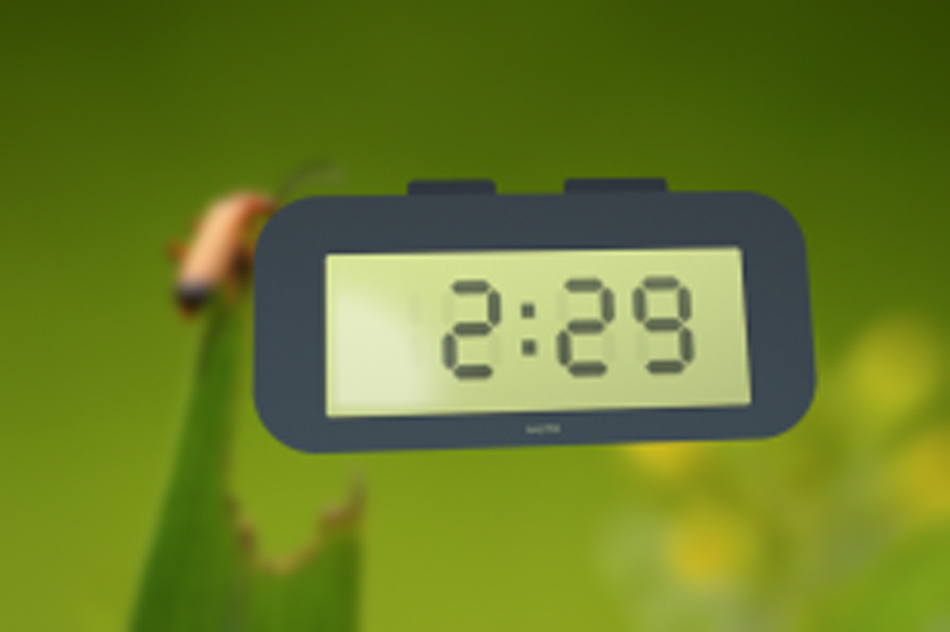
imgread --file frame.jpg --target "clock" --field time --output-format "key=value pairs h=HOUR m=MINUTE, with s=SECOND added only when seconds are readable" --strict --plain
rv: h=2 m=29
